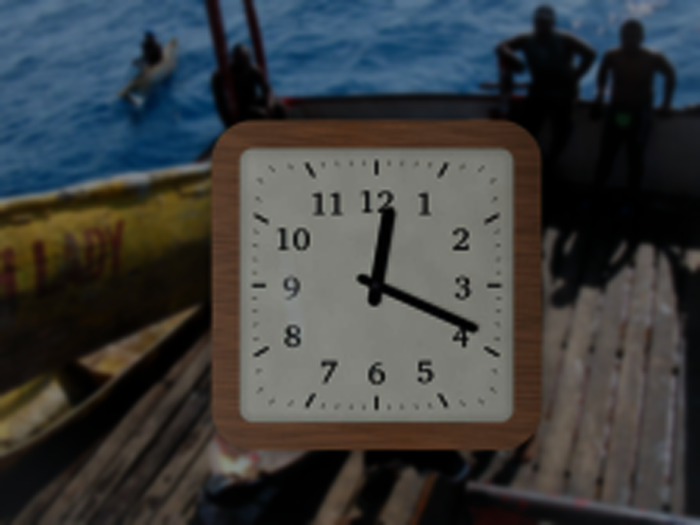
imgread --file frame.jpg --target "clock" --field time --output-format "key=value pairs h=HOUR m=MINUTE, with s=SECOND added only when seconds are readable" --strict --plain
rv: h=12 m=19
